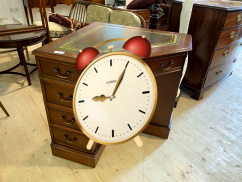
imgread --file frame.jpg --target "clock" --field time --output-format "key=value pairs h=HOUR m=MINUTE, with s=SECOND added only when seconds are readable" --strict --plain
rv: h=9 m=5
